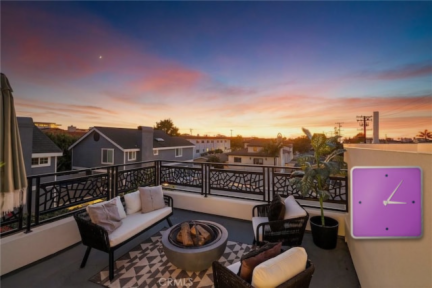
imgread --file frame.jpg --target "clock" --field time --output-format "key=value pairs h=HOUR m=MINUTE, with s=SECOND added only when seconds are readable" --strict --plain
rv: h=3 m=6
